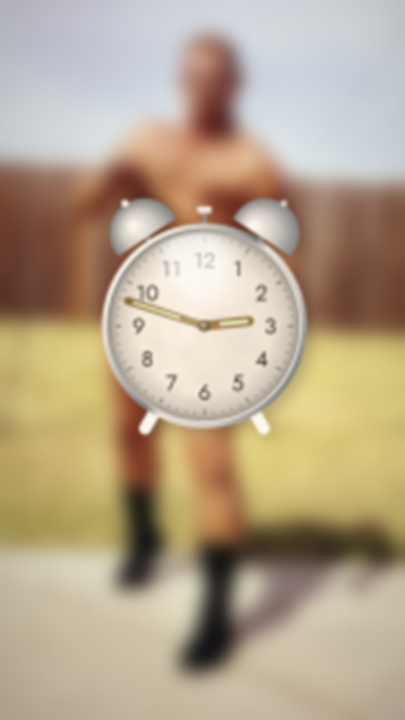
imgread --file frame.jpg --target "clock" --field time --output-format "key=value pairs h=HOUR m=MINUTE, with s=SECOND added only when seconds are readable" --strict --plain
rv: h=2 m=48
